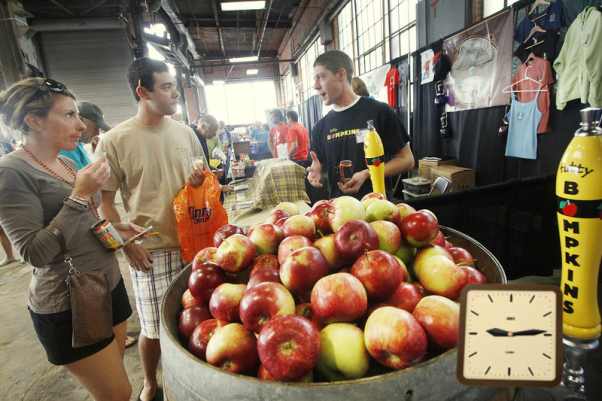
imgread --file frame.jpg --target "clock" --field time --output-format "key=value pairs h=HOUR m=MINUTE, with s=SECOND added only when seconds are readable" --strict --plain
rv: h=9 m=14
